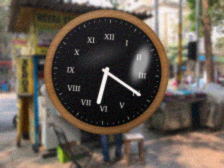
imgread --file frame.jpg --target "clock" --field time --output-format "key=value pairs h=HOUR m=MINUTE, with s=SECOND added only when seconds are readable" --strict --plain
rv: h=6 m=20
